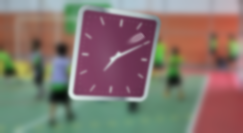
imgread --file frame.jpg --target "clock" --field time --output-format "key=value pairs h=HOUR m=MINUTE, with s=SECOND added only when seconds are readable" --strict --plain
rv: h=7 m=10
